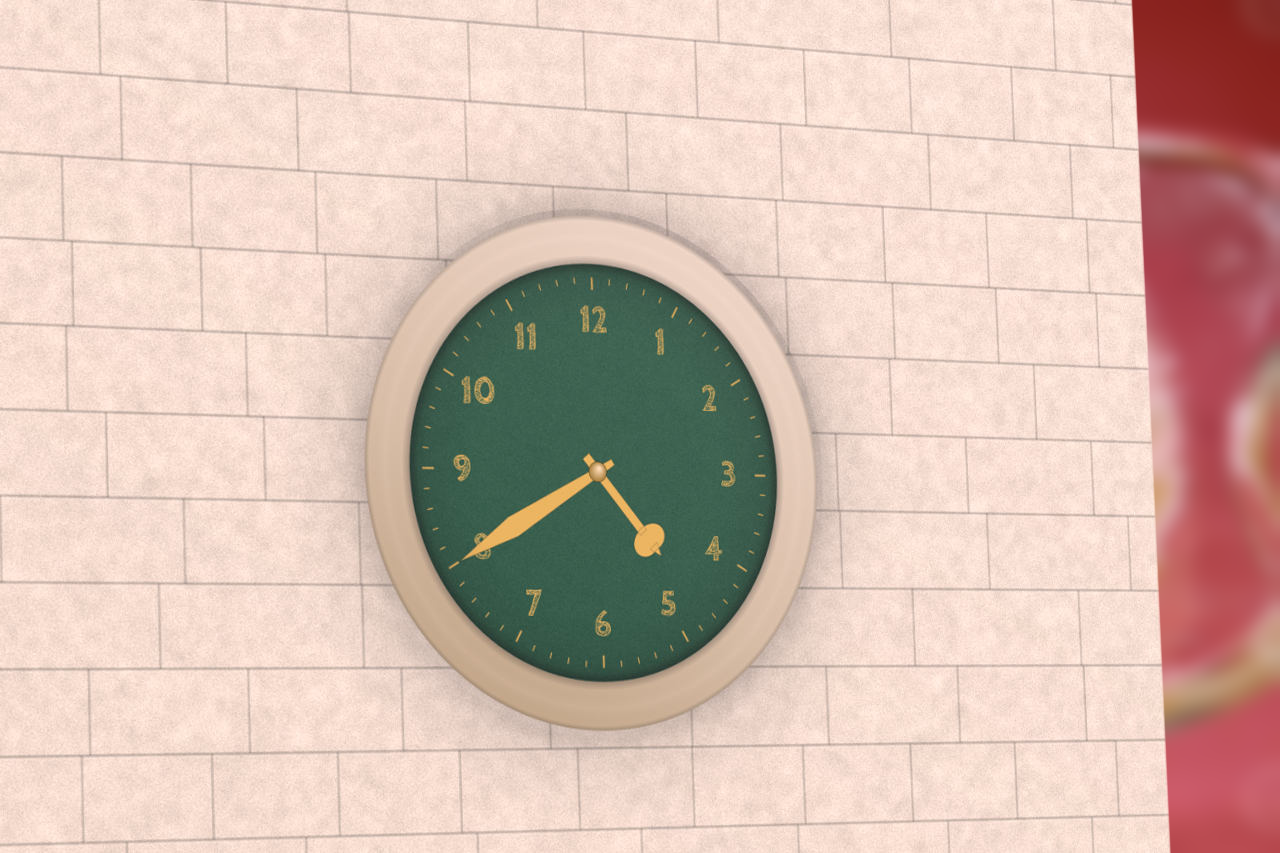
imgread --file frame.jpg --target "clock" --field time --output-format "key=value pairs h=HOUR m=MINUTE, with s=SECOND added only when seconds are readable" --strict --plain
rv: h=4 m=40
